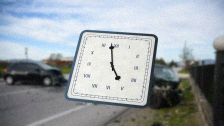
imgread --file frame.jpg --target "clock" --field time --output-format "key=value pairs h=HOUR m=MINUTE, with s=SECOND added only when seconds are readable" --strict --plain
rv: h=4 m=58
